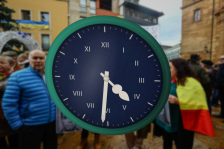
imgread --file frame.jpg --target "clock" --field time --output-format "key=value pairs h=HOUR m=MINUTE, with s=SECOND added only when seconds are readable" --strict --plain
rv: h=4 m=31
